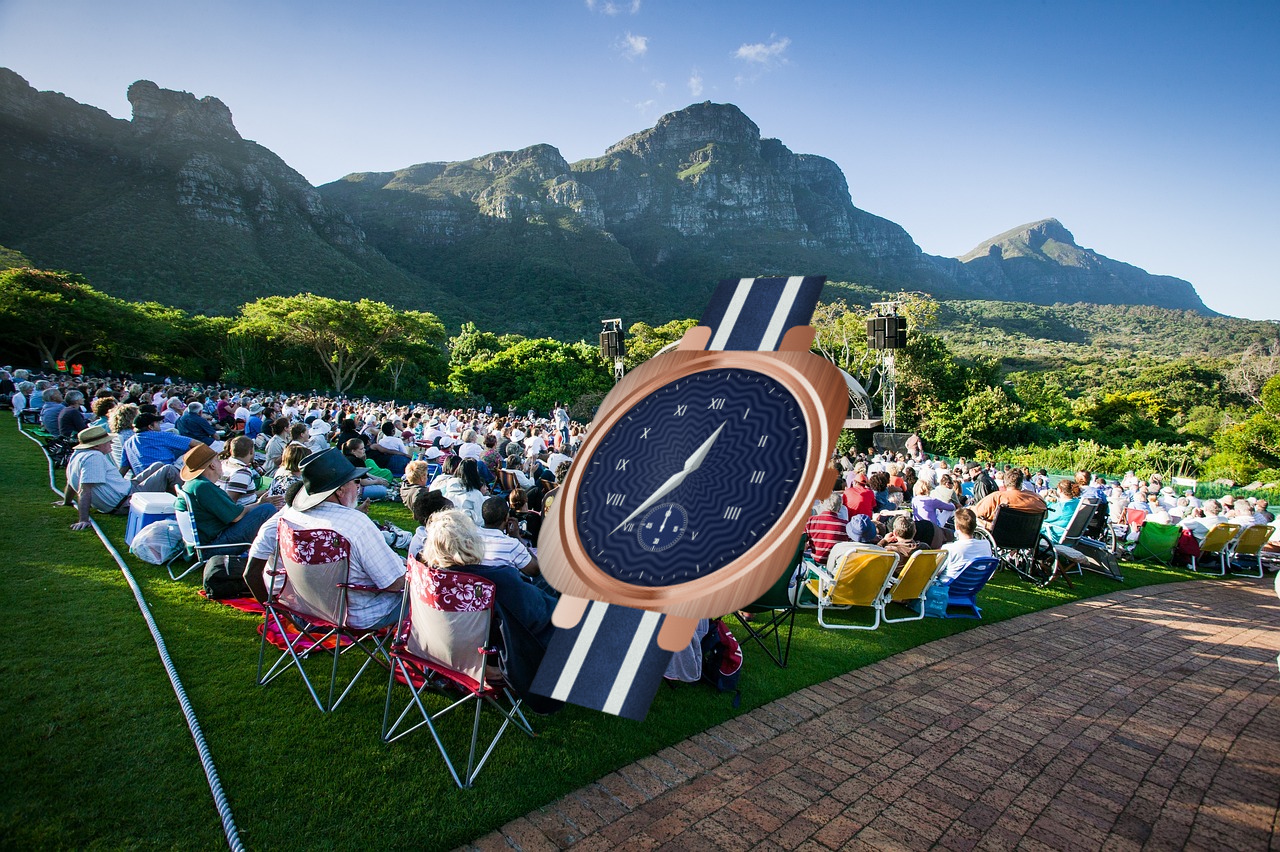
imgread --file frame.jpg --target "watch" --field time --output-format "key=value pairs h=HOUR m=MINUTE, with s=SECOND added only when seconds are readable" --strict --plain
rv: h=12 m=36
